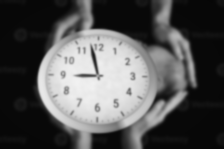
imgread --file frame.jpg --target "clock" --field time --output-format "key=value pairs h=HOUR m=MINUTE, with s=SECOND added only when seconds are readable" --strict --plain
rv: h=8 m=58
